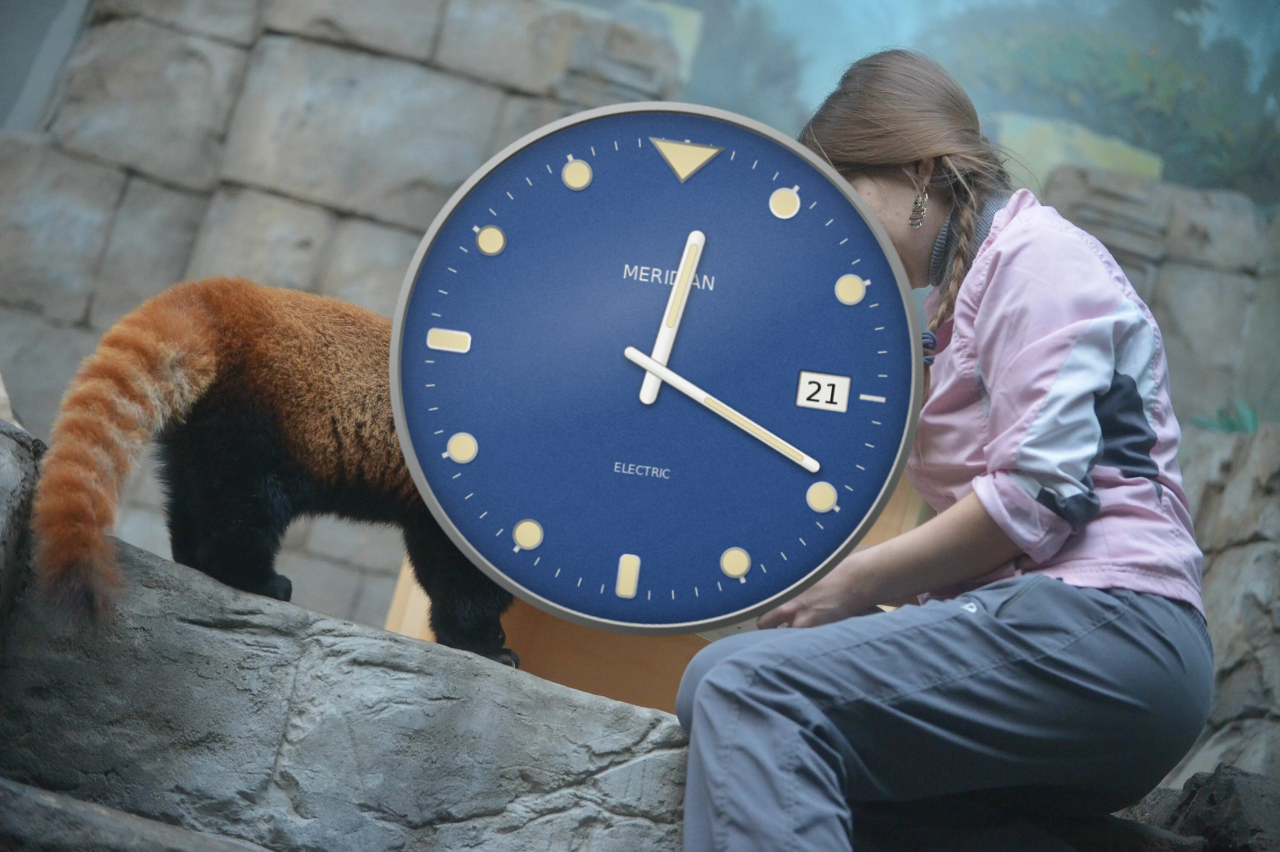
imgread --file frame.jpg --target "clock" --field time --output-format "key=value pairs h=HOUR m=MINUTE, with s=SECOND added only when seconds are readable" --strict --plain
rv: h=12 m=19
